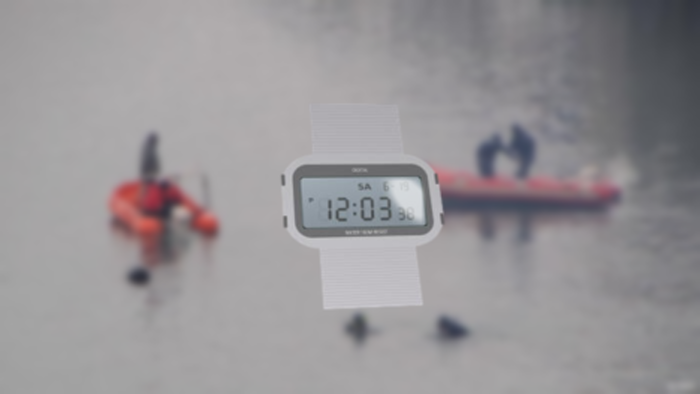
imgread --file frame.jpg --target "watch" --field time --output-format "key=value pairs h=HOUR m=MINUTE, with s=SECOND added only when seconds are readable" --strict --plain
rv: h=12 m=3 s=38
